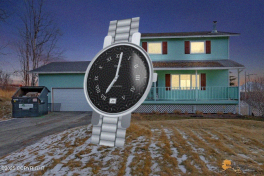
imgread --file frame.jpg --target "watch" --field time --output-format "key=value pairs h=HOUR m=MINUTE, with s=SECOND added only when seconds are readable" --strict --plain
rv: h=7 m=1
